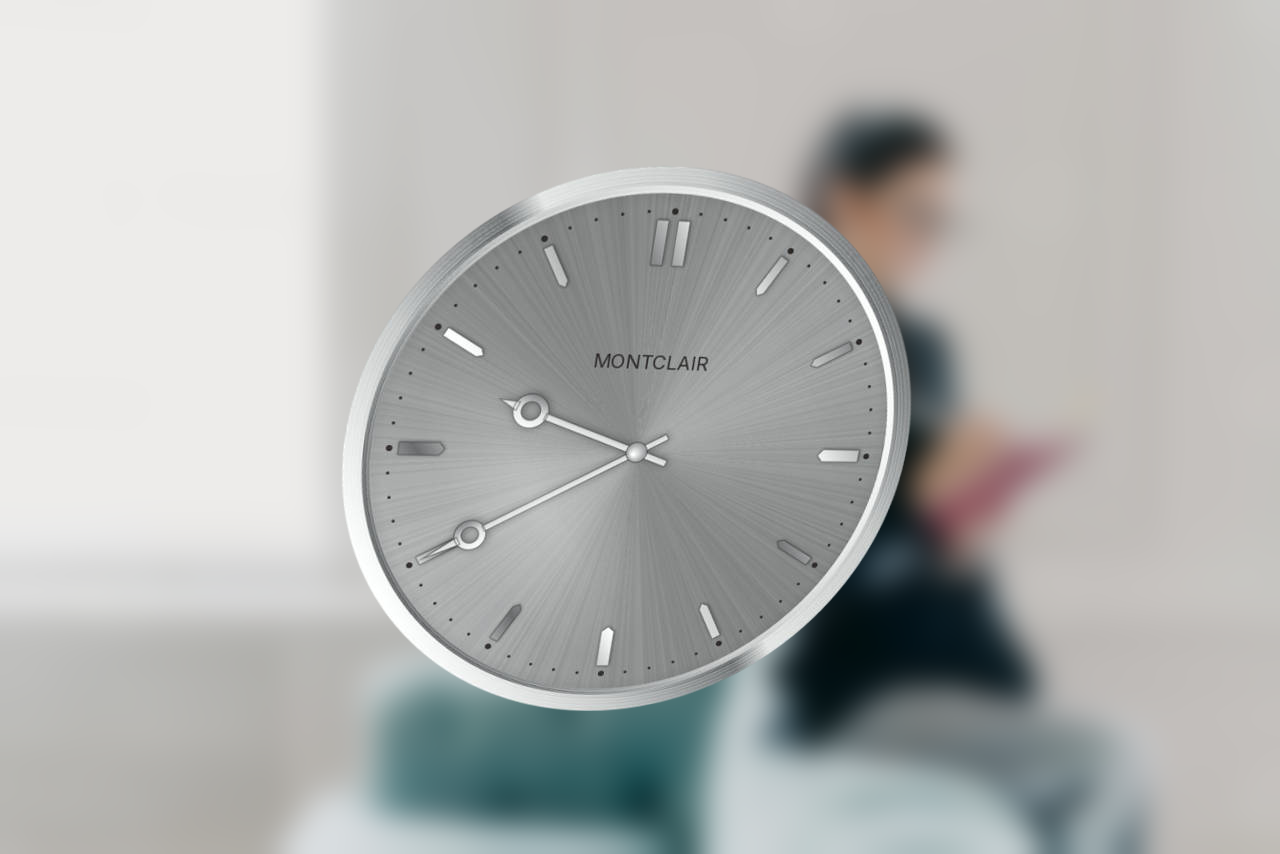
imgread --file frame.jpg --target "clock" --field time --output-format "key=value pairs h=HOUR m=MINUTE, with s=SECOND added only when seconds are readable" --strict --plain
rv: h=9 m=40
